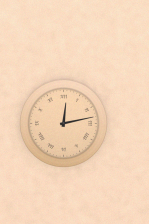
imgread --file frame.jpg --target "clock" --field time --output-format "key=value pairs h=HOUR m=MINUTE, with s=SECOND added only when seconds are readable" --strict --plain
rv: h=12 m=13
